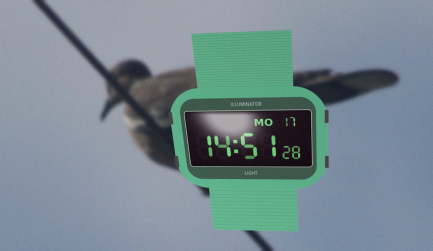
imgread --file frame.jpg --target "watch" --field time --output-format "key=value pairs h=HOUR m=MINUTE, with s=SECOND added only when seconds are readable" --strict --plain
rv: h=14 m=51 s=28
